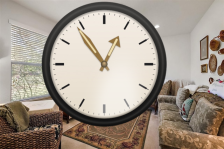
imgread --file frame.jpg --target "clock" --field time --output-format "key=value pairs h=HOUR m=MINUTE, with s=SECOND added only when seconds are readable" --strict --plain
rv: h=12 m=54
